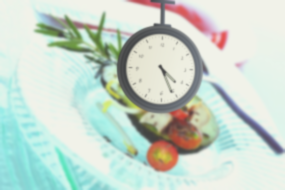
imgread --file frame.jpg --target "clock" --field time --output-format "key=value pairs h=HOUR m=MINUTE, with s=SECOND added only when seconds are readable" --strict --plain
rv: h=4 m=26
